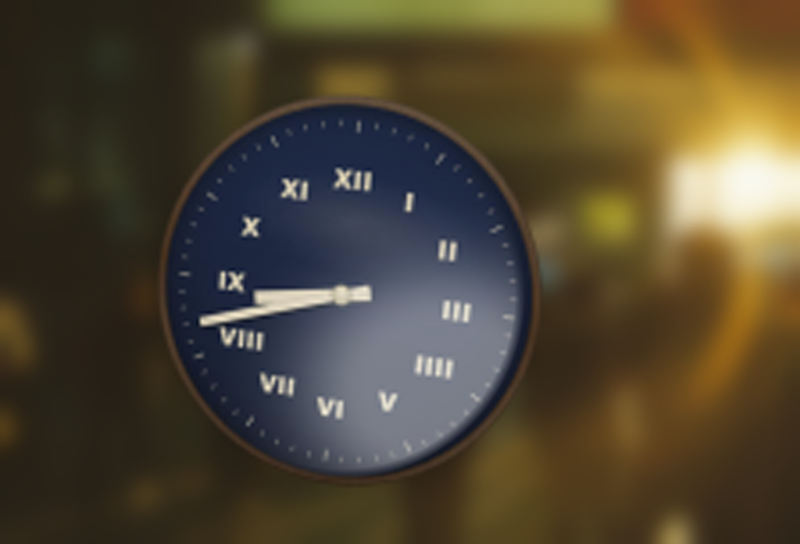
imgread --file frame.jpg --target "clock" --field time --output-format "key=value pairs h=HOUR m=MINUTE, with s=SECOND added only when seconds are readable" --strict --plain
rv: h=8 m=42
